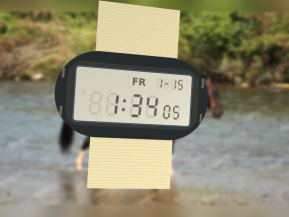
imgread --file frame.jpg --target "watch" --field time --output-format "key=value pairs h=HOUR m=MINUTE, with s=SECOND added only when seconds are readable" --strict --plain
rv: h=1 m=34 s=5
